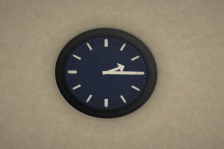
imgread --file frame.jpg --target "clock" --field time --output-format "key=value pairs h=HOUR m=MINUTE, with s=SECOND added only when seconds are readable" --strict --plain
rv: h=2 m=15
